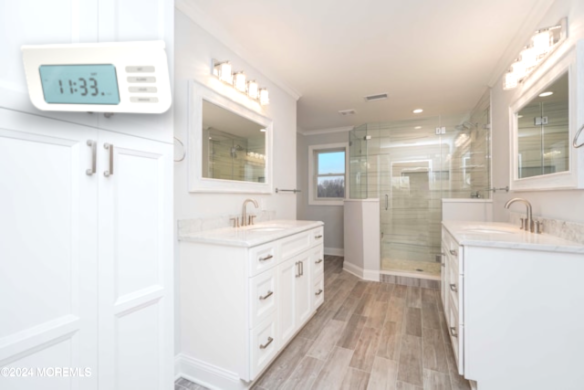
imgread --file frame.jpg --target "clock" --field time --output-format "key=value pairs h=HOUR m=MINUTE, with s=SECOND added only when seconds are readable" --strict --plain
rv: h=11 m=33
